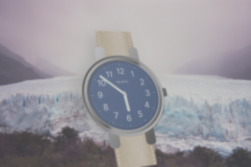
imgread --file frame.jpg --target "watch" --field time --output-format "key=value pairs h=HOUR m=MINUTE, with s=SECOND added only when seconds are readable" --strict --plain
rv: h=5 m=52
